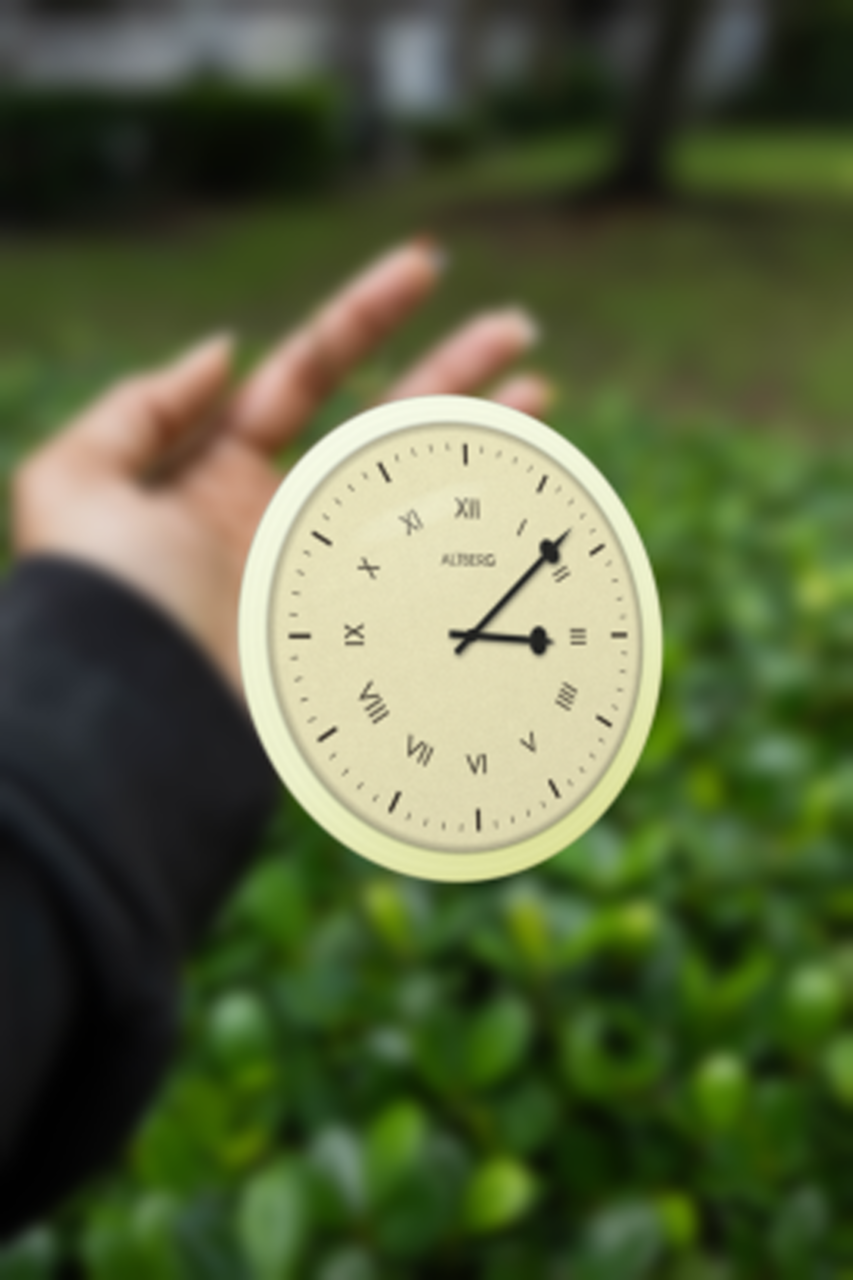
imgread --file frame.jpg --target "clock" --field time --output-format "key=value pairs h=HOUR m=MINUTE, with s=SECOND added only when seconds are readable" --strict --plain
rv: h=3 m=8
